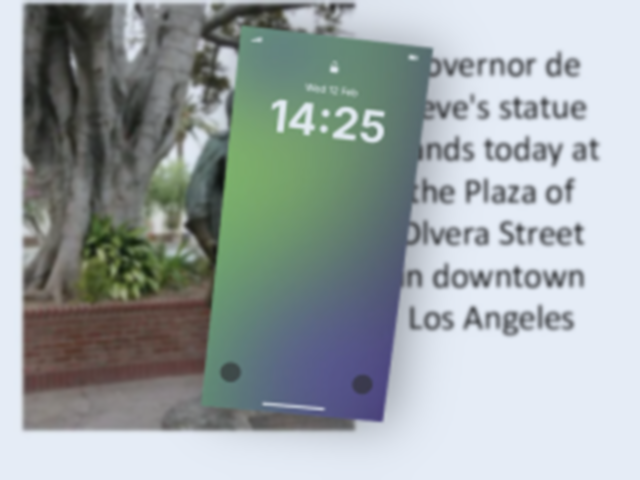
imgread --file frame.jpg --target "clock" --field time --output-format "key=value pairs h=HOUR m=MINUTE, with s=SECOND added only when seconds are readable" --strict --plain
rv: h=14 m=25
